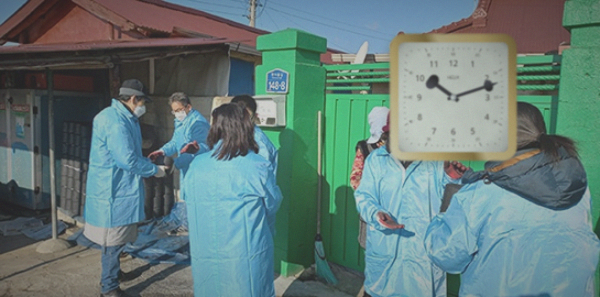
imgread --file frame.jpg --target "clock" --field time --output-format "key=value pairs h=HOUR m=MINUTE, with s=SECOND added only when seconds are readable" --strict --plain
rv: h=10 m=12
